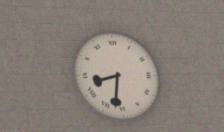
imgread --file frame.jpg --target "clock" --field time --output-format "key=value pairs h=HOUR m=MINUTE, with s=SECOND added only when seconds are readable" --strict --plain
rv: h=8 m=32
